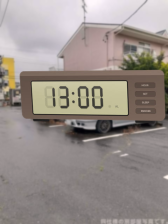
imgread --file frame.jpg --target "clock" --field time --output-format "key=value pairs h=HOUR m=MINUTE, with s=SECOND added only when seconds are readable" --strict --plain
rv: h=13 m=0
